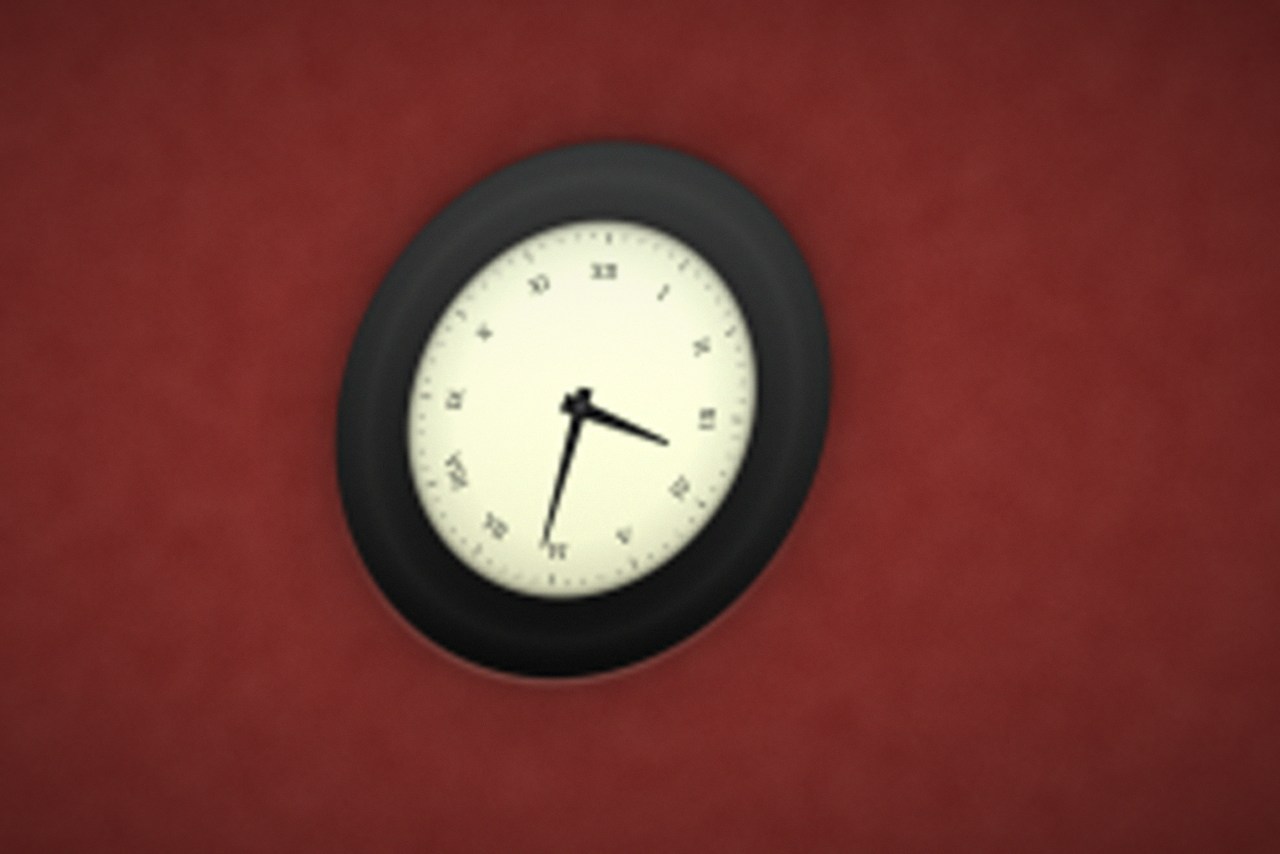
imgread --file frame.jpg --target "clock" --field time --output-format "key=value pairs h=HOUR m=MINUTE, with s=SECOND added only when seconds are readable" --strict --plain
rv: h=3 m=31
